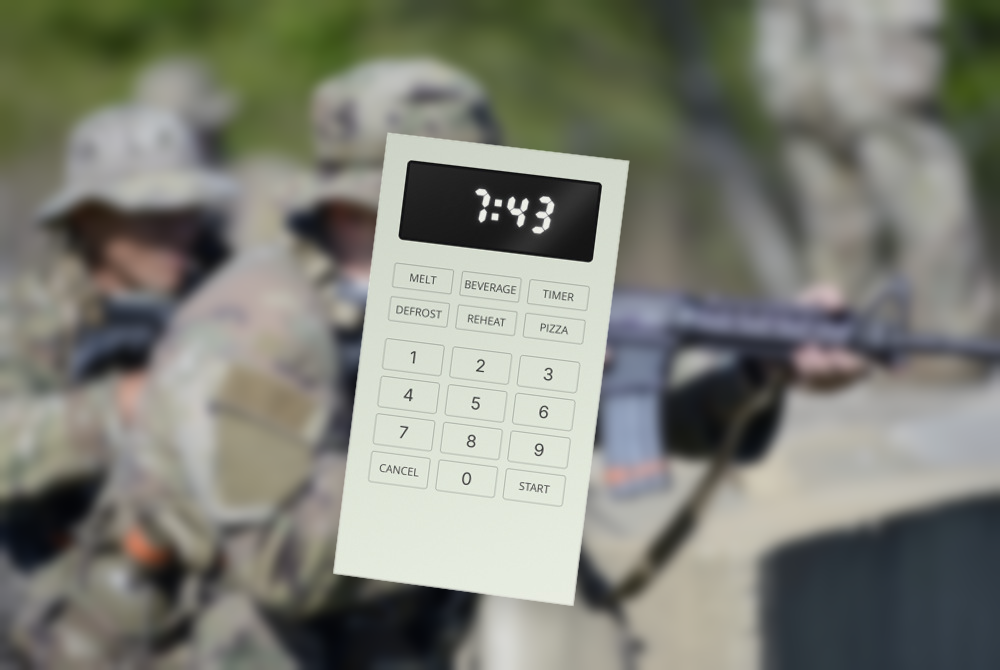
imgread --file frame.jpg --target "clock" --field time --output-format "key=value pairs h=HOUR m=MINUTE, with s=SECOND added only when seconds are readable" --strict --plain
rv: h=7 m=43
